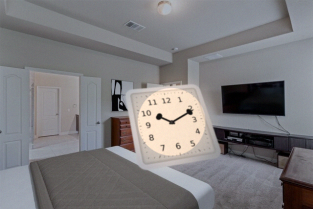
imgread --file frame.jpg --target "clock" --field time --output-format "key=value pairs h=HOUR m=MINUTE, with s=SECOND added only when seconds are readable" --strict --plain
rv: h=10 m=11
